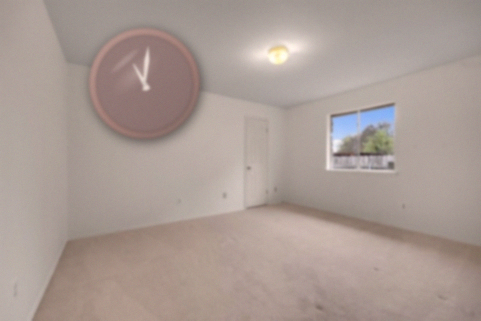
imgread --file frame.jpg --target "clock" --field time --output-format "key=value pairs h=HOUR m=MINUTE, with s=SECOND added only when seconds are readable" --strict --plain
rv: h=11 m=1
